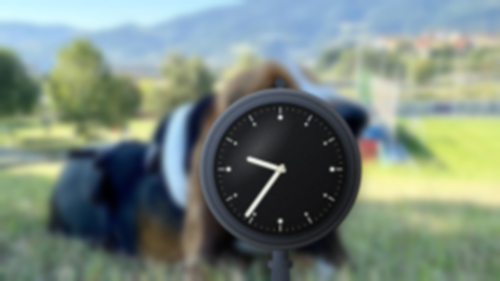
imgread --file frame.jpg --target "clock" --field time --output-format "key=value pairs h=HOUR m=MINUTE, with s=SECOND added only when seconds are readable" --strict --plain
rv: h=9 m=36
